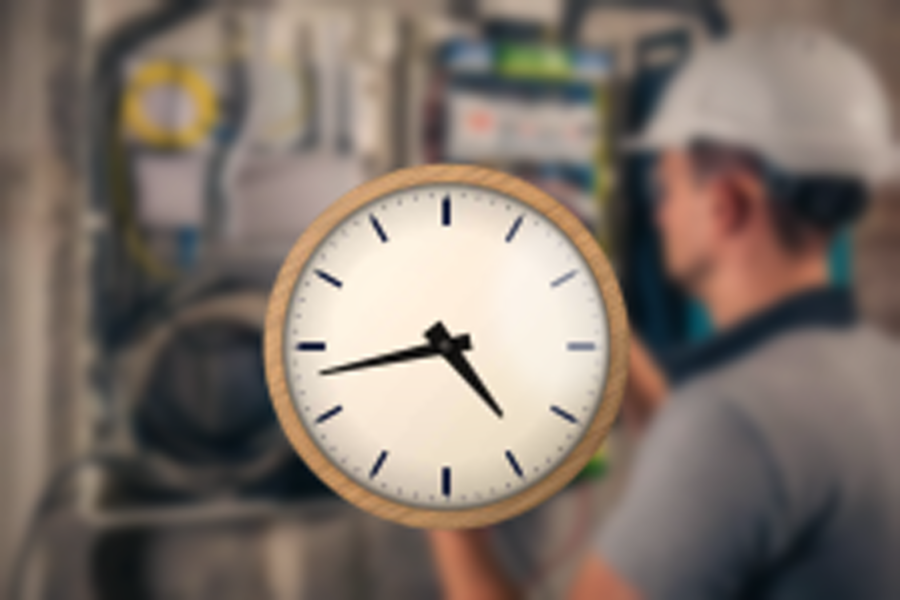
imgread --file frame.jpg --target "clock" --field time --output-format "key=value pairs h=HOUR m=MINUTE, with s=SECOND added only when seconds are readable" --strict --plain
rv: h=4 m=43
